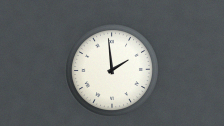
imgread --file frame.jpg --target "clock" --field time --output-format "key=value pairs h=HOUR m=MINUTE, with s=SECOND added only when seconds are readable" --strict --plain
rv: h=1 m=59
